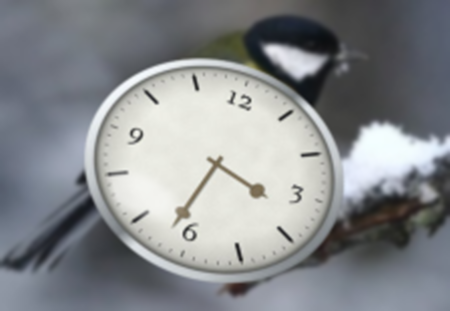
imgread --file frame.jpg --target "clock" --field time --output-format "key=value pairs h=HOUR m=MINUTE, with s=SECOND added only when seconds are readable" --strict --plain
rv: h=3 m=32
